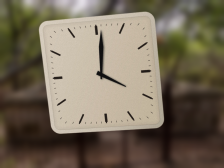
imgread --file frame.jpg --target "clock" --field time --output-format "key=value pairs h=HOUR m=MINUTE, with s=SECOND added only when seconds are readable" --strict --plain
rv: h=4 m=1
